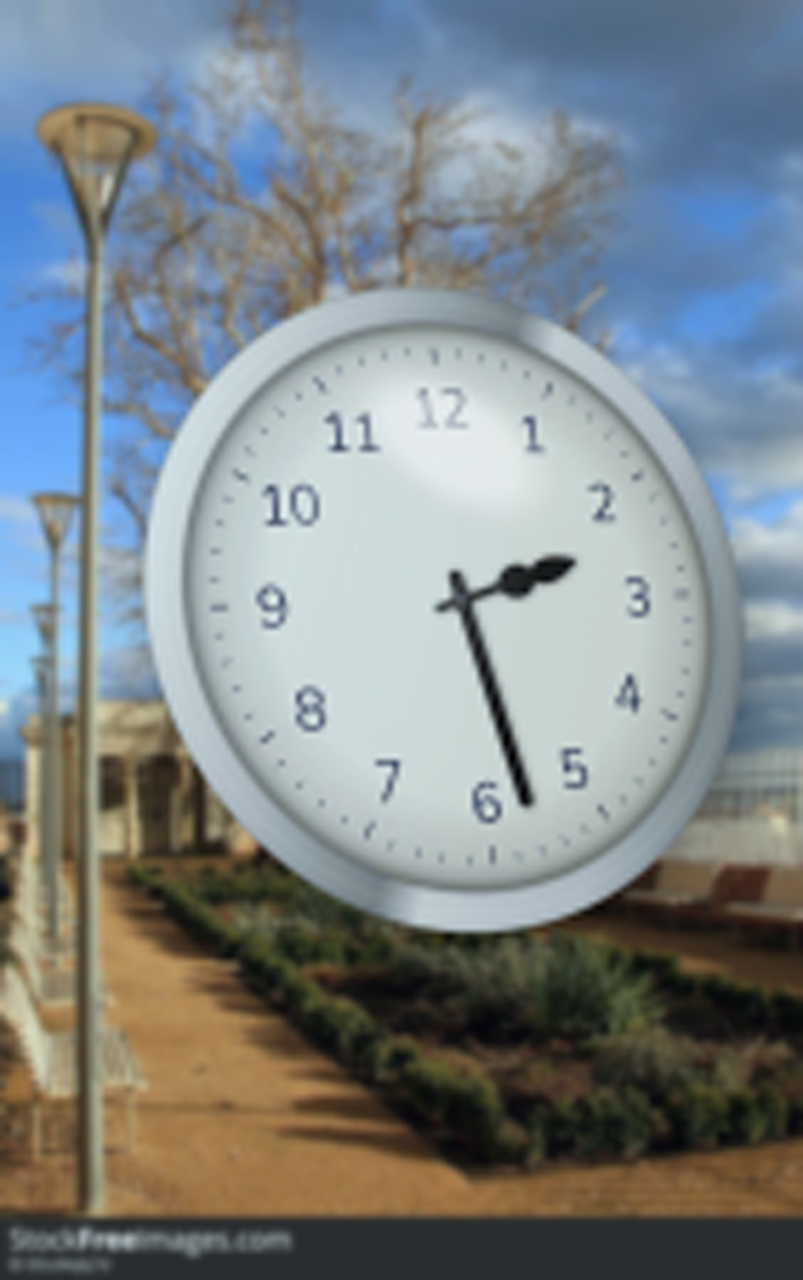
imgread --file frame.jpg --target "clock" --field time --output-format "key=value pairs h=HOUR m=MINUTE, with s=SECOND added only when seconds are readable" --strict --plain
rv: h=2 m=28
